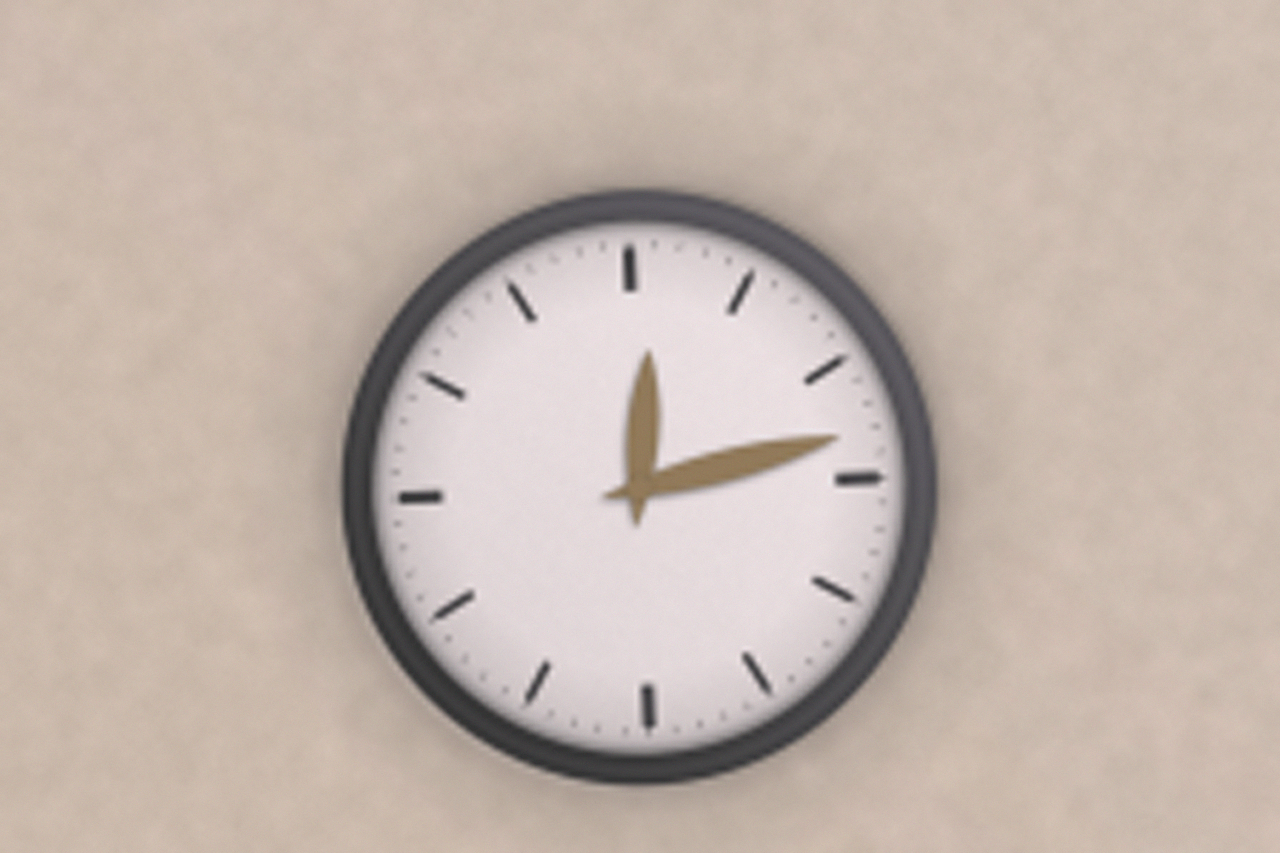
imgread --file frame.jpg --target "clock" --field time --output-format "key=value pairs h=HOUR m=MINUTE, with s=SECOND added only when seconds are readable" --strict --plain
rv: h=12 m=13
